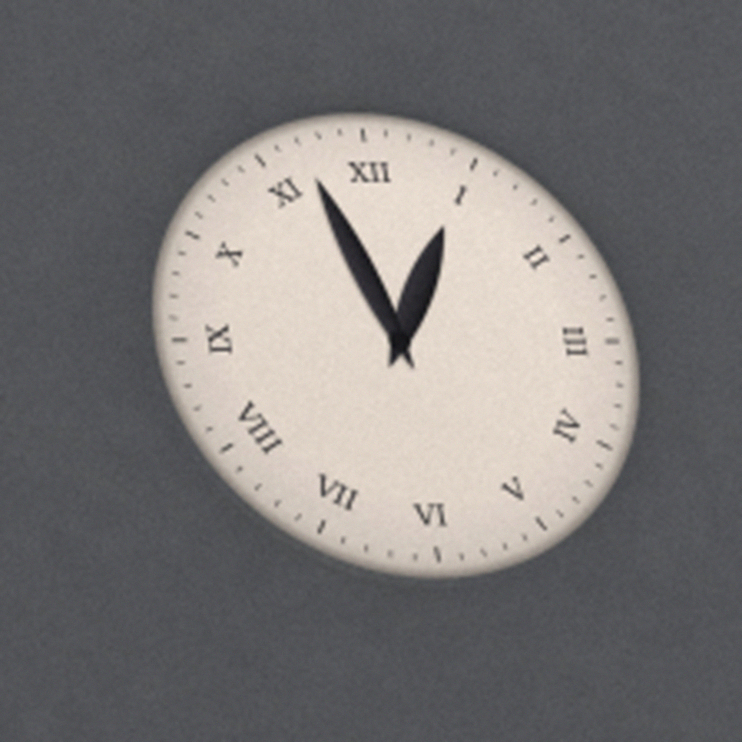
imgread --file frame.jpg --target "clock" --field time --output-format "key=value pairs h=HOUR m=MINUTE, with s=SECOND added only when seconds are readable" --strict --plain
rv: h=12 m=57
